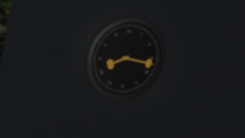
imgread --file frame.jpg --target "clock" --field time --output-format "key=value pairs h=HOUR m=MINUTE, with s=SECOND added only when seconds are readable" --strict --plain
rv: h=8 m=17
